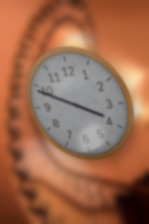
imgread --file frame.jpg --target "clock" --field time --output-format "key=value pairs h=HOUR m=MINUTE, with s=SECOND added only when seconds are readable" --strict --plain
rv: h=3 m=49
